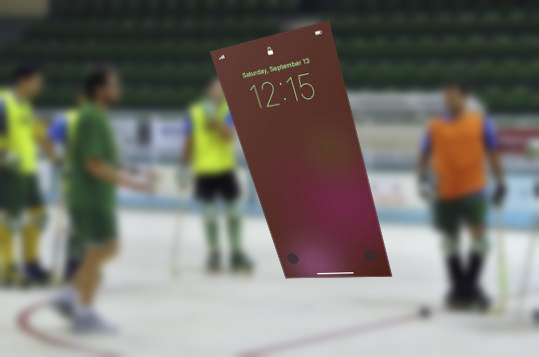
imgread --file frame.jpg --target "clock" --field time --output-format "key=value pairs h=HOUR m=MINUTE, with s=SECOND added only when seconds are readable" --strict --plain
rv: h=12 m=15
